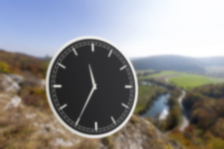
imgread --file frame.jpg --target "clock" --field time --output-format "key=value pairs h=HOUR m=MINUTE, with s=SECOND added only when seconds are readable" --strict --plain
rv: h=11 m=35
